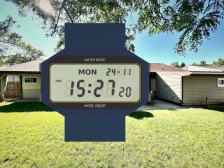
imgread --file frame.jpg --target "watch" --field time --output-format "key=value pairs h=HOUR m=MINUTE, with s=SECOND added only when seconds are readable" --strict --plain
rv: h=15 m=27 s=20
